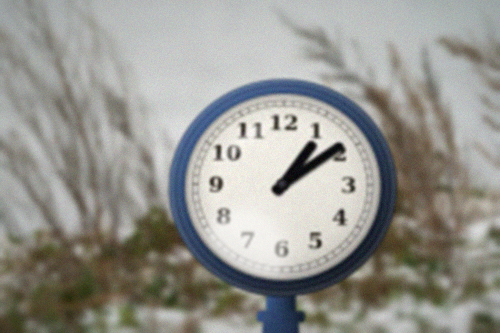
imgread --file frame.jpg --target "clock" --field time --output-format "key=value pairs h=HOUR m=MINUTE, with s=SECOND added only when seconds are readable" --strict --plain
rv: h=1 m=9
